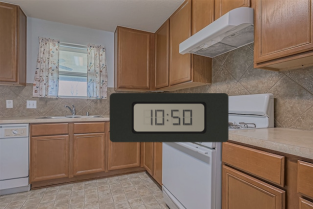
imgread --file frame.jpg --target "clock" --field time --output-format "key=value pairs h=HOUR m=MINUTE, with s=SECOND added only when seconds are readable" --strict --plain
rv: h=10 m=50
